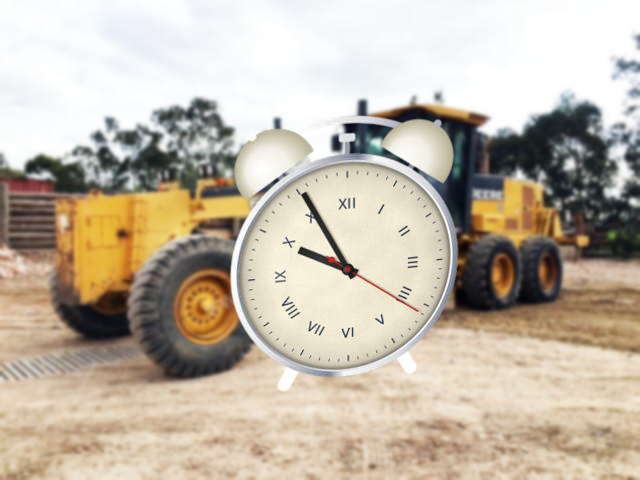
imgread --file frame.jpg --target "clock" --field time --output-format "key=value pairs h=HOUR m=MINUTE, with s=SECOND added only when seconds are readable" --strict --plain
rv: h=9 m=55 s=21
